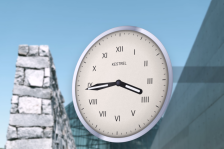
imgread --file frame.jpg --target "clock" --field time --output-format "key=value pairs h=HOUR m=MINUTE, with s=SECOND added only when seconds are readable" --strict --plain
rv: h=3 m=44
